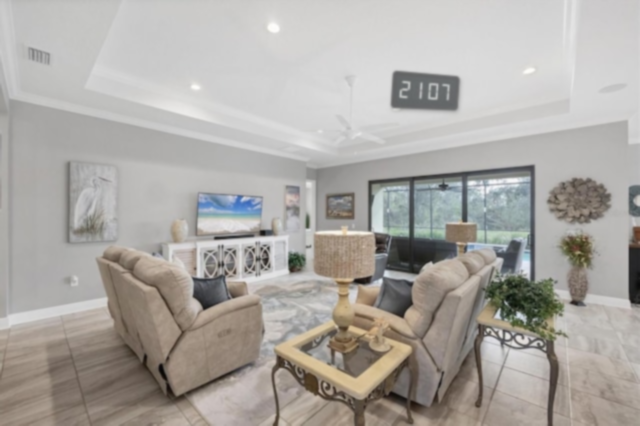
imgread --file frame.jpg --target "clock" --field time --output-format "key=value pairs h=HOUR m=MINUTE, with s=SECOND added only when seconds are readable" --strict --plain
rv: h=21 m=7
